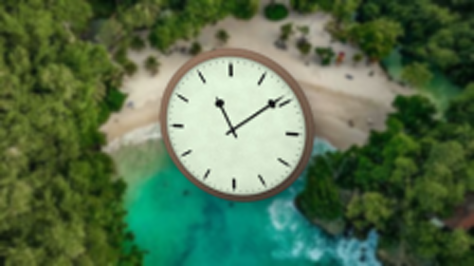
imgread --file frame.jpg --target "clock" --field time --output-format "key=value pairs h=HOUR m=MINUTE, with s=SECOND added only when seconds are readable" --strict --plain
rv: h=11 m=9
